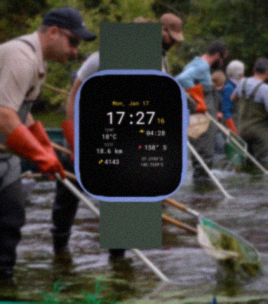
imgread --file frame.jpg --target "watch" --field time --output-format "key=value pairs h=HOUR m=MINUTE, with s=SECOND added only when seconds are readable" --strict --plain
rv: h=17 m=27
